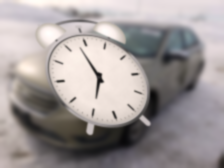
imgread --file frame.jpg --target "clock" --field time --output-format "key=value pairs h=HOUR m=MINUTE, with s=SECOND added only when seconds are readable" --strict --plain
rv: h=6 m=58
